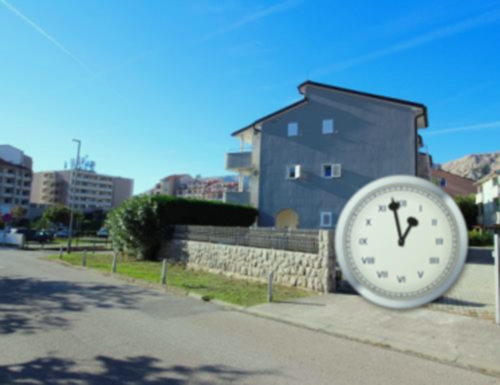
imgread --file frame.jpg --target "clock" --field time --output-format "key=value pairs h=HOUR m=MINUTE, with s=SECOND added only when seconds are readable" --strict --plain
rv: h=12 m=58
